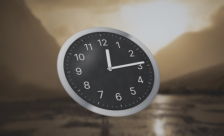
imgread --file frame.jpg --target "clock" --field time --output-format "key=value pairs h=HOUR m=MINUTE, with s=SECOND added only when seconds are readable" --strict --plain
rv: h=12 m=14
